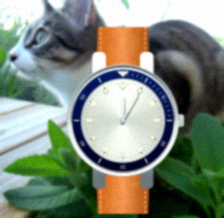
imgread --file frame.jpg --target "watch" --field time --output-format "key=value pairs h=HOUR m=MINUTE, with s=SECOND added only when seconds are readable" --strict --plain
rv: h=12 m=5
